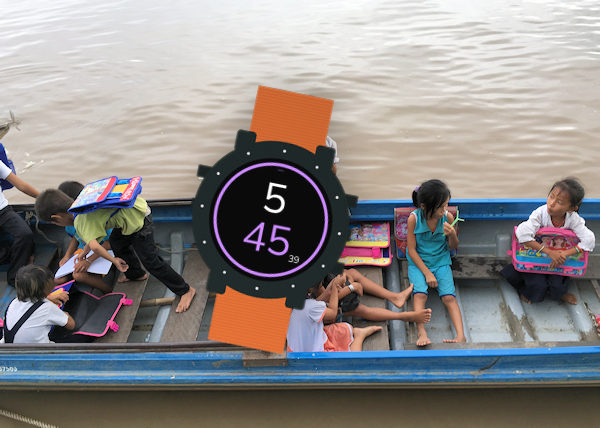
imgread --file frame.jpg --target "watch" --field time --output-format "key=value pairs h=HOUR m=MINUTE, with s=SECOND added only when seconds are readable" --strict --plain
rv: h=5 m=45 s=39
